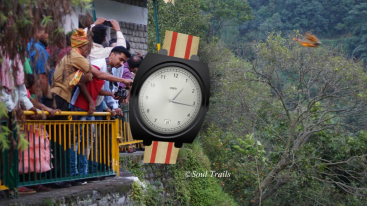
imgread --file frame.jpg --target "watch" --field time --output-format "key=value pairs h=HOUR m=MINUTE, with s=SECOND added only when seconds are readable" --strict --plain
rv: h=1 m=16
